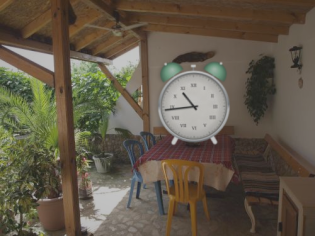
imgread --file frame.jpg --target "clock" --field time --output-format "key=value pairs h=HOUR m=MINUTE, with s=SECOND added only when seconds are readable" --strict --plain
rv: h=10 m=44
